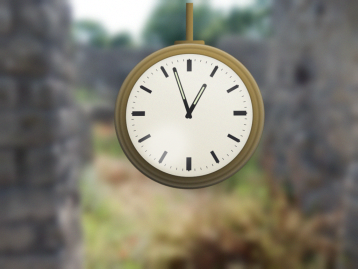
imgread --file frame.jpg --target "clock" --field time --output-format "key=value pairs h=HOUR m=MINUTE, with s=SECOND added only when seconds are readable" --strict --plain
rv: h=12 m=57
